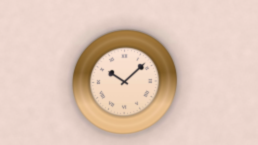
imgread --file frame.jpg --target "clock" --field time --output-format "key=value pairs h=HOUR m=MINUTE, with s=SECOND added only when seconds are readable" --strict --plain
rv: h=10 m=8
